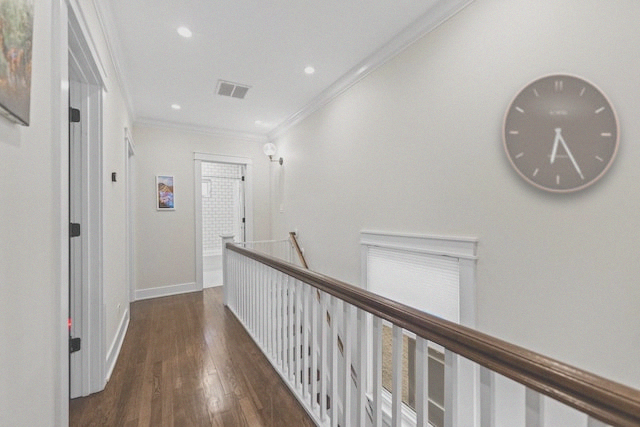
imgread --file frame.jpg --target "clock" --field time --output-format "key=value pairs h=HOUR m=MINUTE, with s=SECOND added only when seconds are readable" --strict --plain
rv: h=6 m=25
